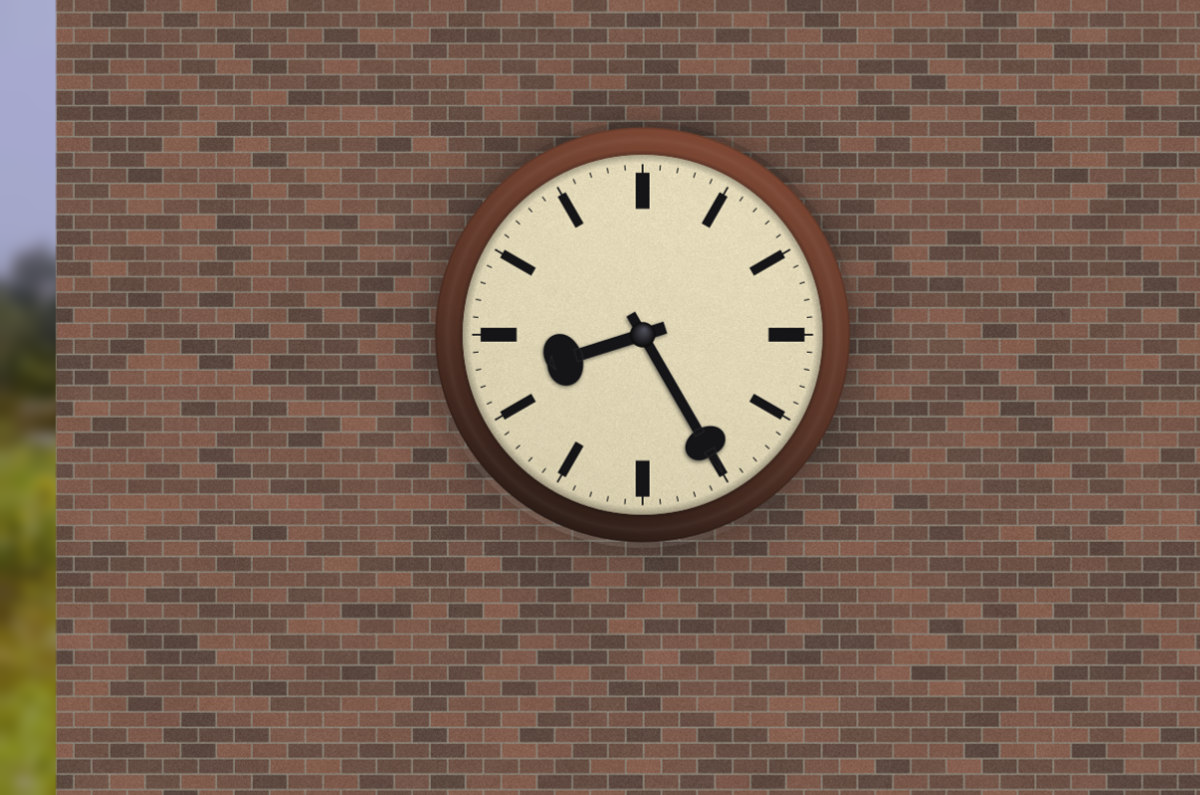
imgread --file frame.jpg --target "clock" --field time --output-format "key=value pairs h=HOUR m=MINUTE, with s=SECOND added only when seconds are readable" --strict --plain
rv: h=8 m=25
